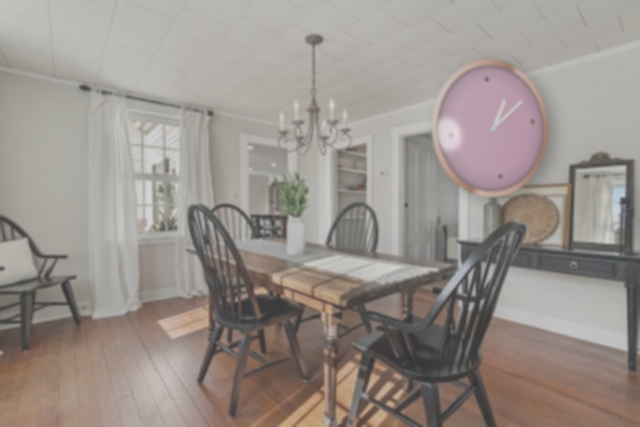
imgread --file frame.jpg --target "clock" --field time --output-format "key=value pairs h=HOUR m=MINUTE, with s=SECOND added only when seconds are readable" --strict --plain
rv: h=1 m=10
